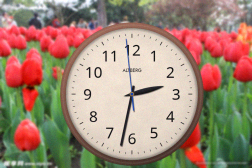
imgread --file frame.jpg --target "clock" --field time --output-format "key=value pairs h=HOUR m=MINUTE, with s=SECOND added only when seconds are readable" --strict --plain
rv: h=2 m=31 s=59
